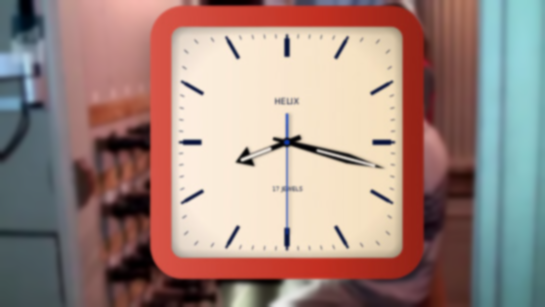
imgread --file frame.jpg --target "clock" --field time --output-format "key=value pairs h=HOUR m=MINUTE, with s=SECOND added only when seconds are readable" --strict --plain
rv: h=8 m=17 s=30
